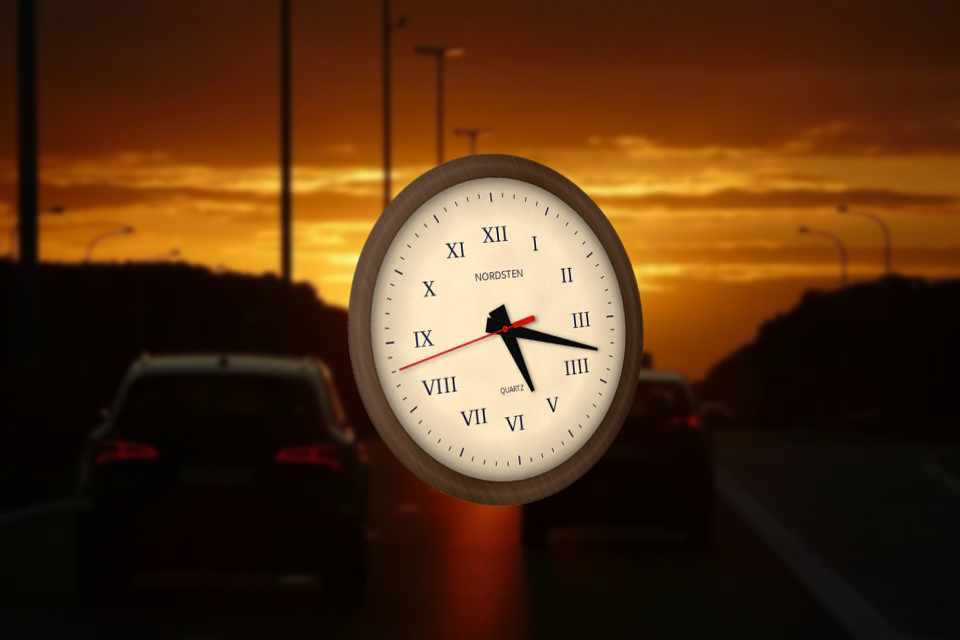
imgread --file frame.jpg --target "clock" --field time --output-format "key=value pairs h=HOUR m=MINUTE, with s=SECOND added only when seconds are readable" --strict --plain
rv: h=5 m=17 s=43
